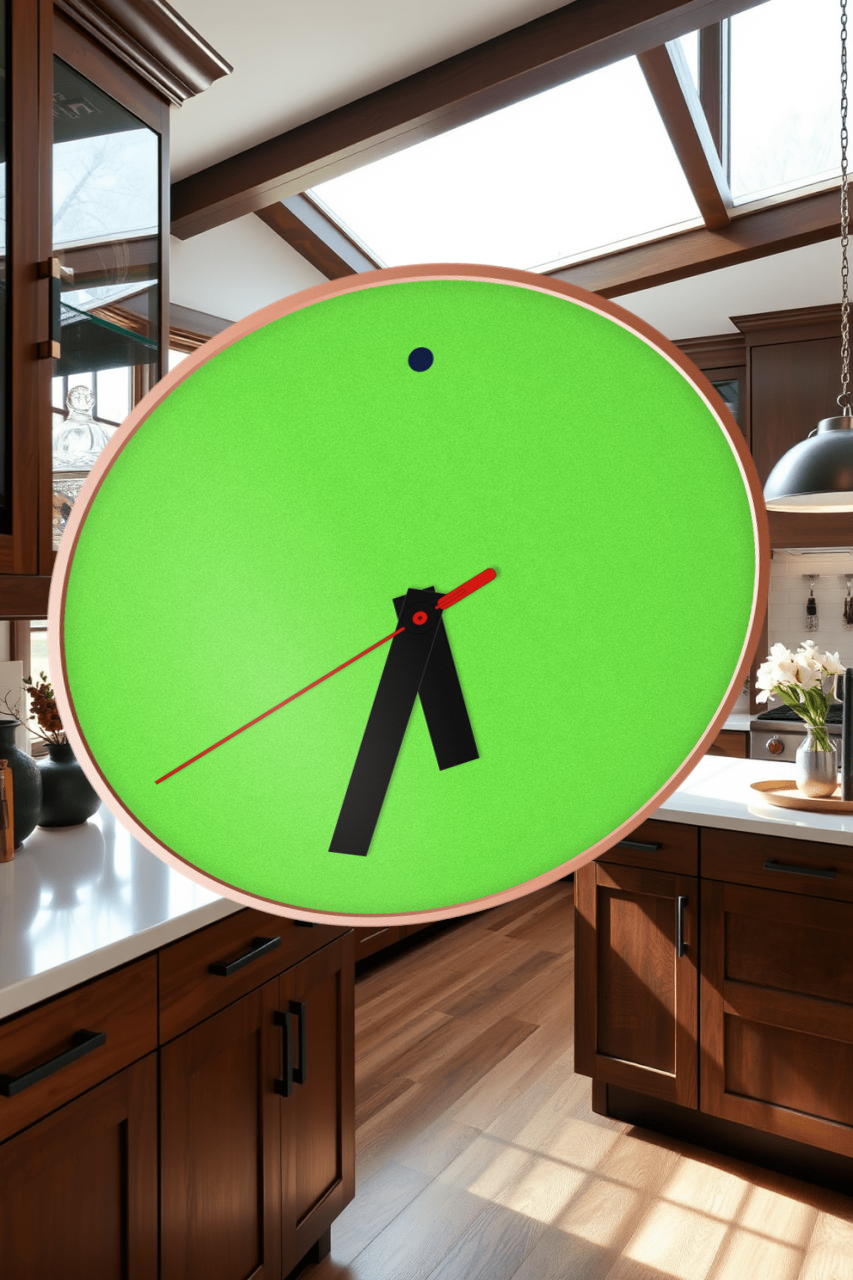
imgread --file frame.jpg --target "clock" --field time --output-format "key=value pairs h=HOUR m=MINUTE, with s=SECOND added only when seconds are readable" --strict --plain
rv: h=5 m=32 s=40
